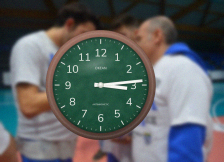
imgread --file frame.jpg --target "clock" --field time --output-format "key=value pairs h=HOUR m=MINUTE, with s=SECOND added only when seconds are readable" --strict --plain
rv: h=3 m=14
